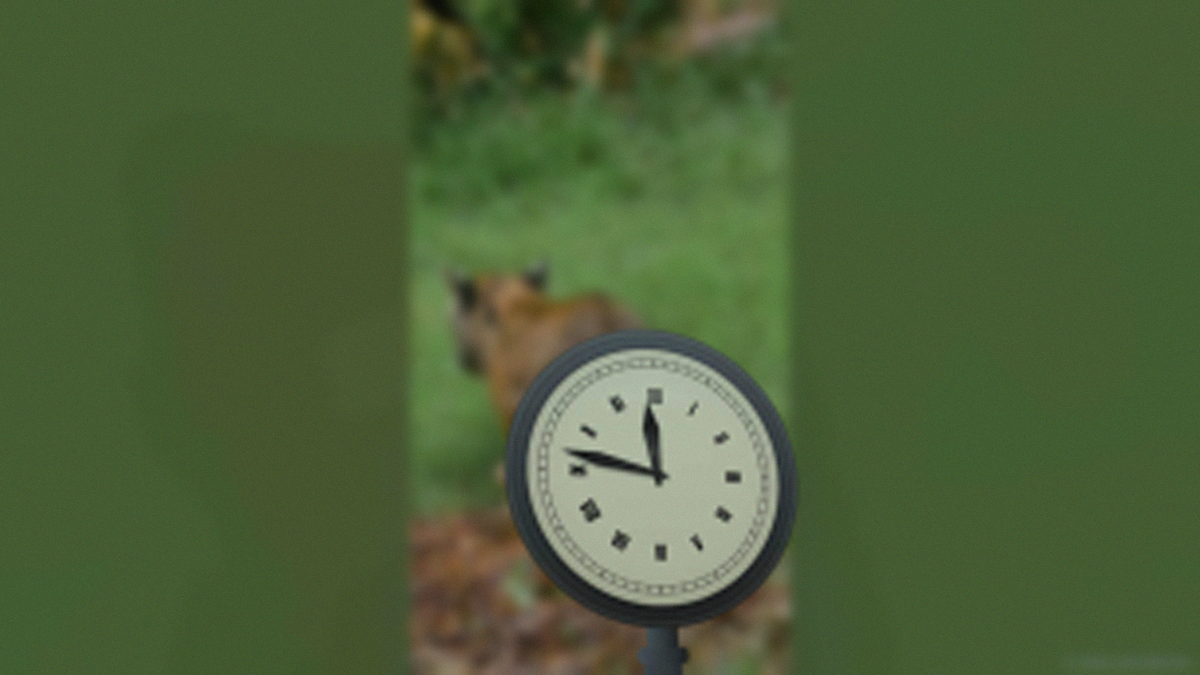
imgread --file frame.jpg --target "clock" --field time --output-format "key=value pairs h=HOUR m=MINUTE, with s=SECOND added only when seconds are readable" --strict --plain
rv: h=11 m=47
